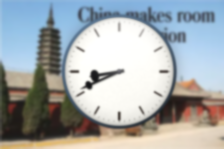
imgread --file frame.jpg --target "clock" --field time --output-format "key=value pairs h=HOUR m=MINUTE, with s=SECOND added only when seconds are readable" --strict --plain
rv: h=8 m=41
